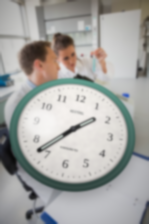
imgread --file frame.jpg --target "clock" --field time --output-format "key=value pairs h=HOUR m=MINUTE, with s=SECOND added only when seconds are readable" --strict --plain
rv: h=1 m=37
